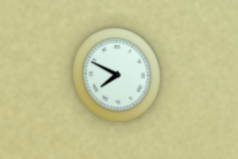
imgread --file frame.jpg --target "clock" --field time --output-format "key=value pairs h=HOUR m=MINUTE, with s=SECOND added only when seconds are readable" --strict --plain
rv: h=7 m=49
